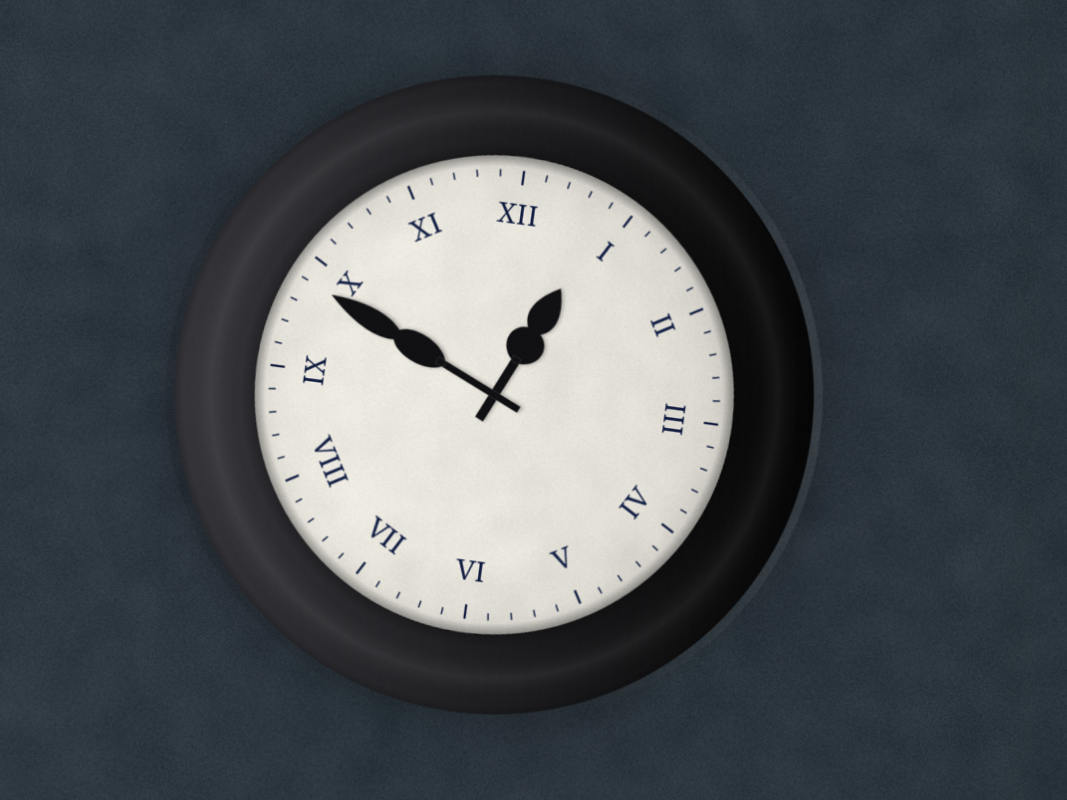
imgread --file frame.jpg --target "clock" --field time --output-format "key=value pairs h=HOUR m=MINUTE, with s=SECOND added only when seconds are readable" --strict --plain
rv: h=12 m=49
